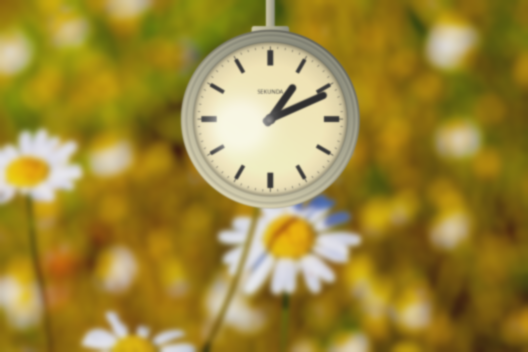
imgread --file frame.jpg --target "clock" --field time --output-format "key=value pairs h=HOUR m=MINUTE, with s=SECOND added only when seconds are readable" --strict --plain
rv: h=1 m=11
